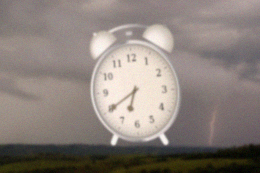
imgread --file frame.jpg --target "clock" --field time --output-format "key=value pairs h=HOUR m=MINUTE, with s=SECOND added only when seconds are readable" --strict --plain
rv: h=6 m=40
